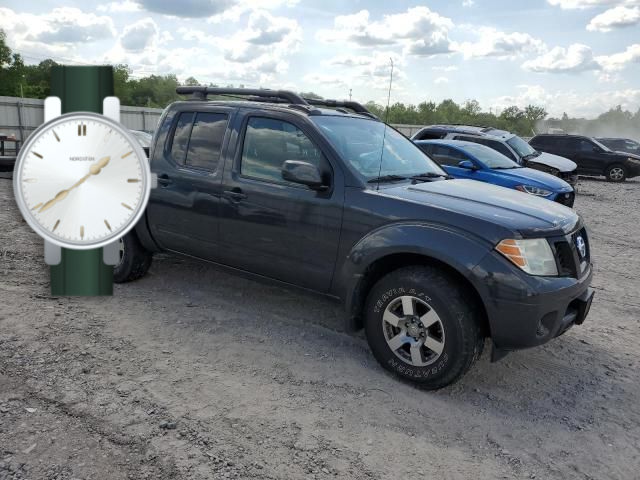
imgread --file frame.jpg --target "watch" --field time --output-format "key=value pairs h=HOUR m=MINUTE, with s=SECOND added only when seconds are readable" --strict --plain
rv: h=1 m=39
